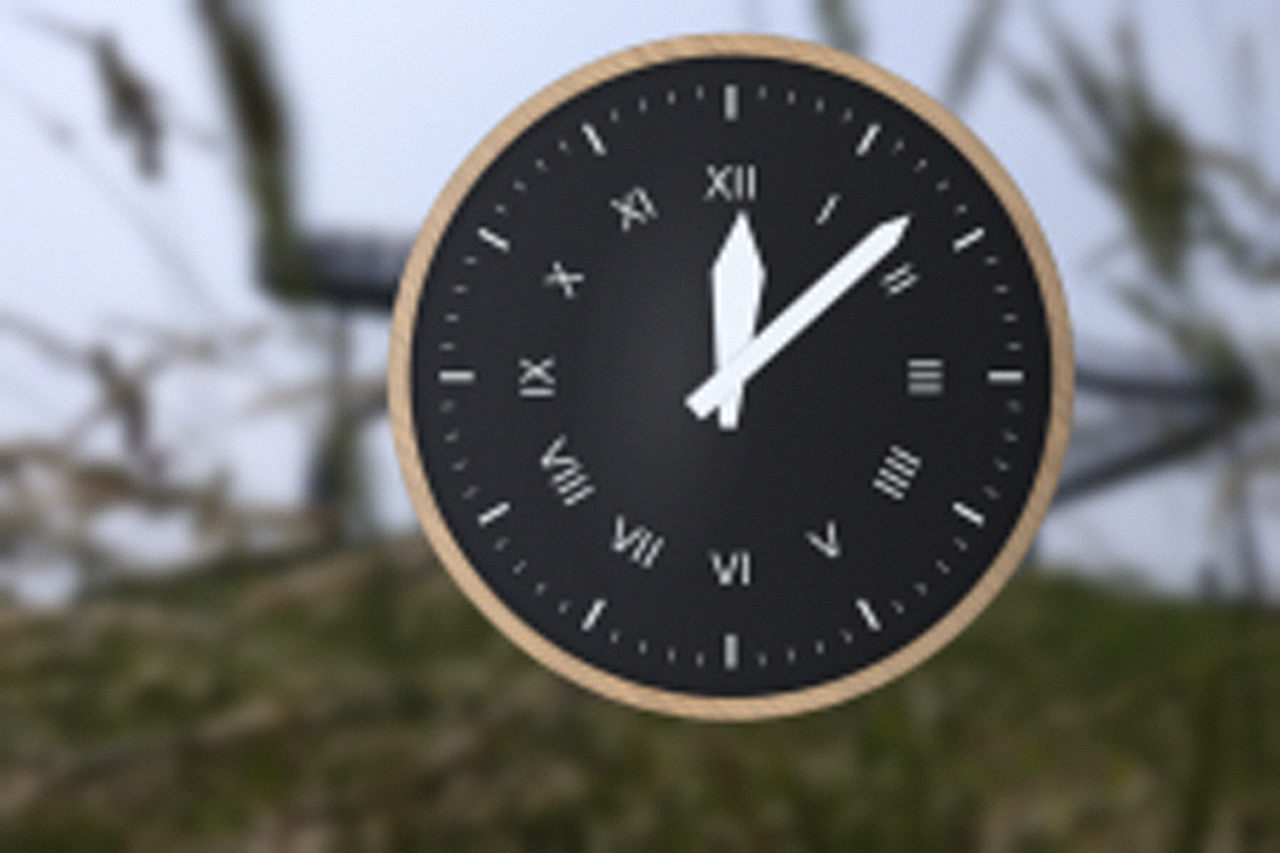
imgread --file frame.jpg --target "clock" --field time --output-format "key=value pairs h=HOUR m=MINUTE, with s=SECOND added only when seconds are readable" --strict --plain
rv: h=12 m=8
